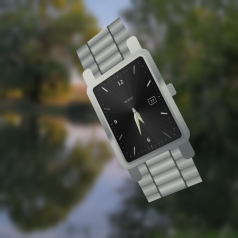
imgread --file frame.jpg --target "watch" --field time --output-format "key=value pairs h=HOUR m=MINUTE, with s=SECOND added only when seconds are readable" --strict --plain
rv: h=5 m=32
